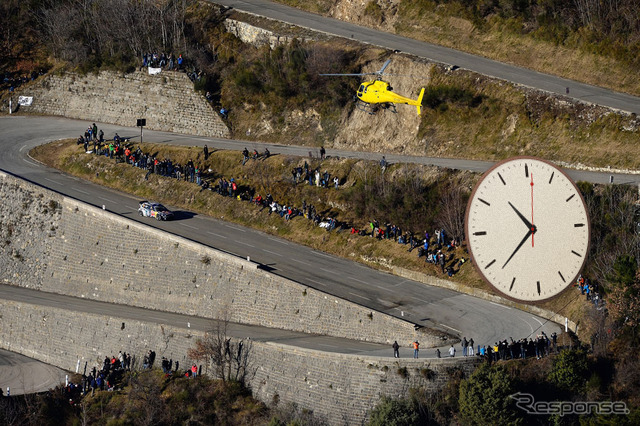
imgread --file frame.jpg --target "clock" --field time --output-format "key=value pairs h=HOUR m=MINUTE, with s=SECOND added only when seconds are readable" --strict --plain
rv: h=10 m=38 s=1
